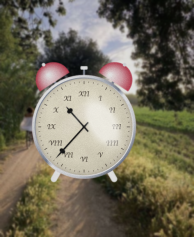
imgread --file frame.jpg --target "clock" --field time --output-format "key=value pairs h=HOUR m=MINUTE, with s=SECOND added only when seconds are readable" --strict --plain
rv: h=10 m=37
